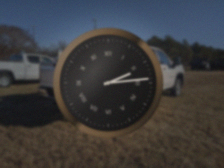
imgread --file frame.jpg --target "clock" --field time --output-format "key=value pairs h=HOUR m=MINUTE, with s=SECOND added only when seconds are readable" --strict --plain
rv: h=2 m=14
